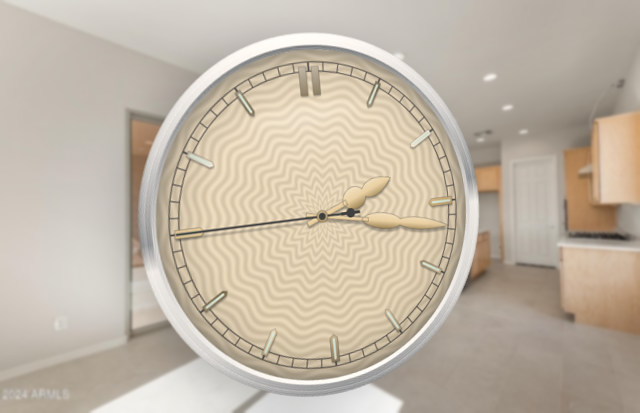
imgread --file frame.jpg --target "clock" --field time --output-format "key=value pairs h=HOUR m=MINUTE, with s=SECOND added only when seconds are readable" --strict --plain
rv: h=2 m=16 s=45
